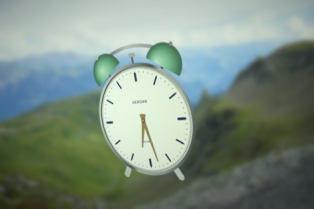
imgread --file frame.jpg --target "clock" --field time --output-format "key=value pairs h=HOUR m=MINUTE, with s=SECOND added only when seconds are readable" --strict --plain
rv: h=6 m=28
